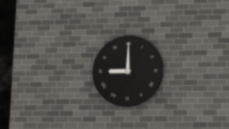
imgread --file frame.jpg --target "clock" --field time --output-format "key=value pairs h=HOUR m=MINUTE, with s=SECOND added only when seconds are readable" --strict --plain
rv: h=9 m=0
